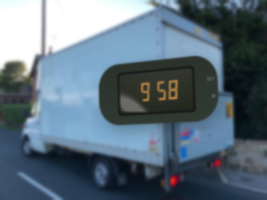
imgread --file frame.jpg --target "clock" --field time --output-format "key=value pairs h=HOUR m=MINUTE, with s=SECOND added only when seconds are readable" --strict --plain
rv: h=9 m=58
